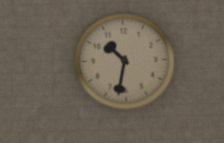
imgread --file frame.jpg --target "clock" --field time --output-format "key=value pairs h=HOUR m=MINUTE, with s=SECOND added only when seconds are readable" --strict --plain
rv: h=10 m=32
